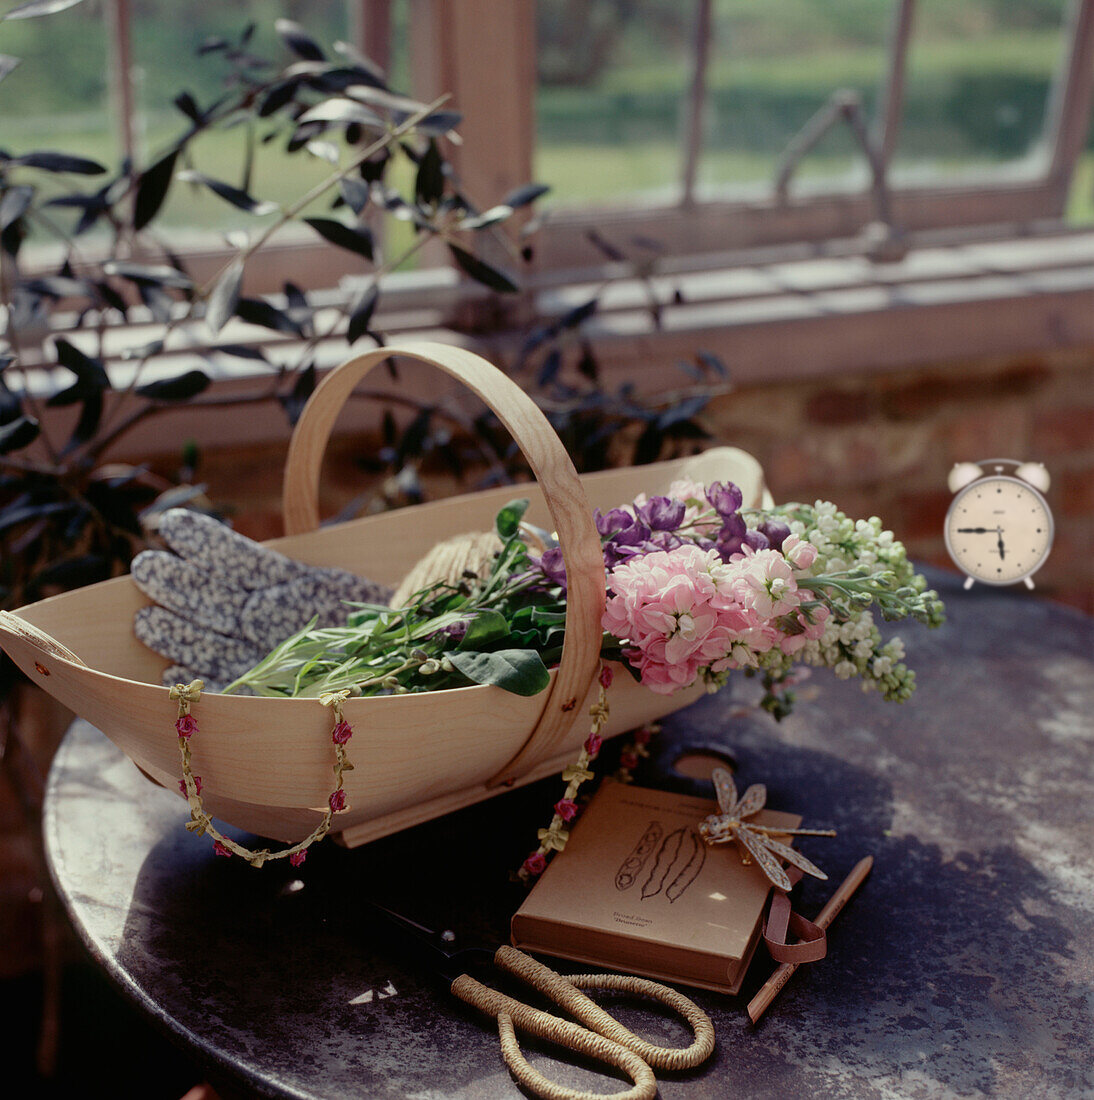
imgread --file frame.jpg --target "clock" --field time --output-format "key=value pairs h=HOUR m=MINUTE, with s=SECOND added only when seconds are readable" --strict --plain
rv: h=5 m=45
